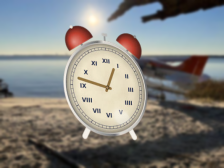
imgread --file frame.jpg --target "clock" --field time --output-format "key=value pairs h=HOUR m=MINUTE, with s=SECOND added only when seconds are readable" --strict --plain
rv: h=12 m=47
